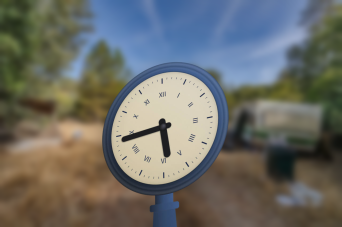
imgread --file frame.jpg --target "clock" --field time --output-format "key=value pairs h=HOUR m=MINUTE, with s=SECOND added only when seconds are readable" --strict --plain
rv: h=5 m=44
